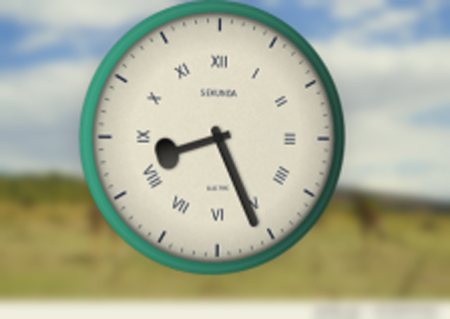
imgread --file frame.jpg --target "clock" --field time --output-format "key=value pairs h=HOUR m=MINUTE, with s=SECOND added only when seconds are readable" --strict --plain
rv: h=8 m=26
